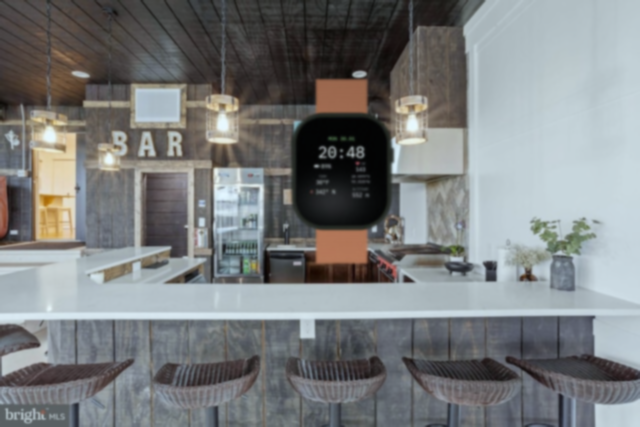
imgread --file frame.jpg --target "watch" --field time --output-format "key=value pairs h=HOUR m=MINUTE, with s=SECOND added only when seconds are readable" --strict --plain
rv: h=20 m=48
